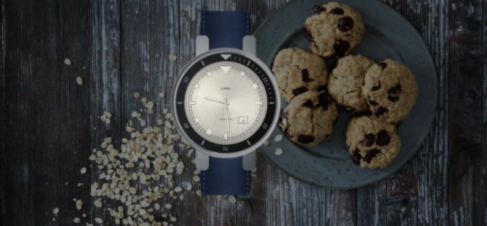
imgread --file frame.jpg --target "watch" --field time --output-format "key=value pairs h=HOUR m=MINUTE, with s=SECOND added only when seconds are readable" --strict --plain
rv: h=9 m=29
